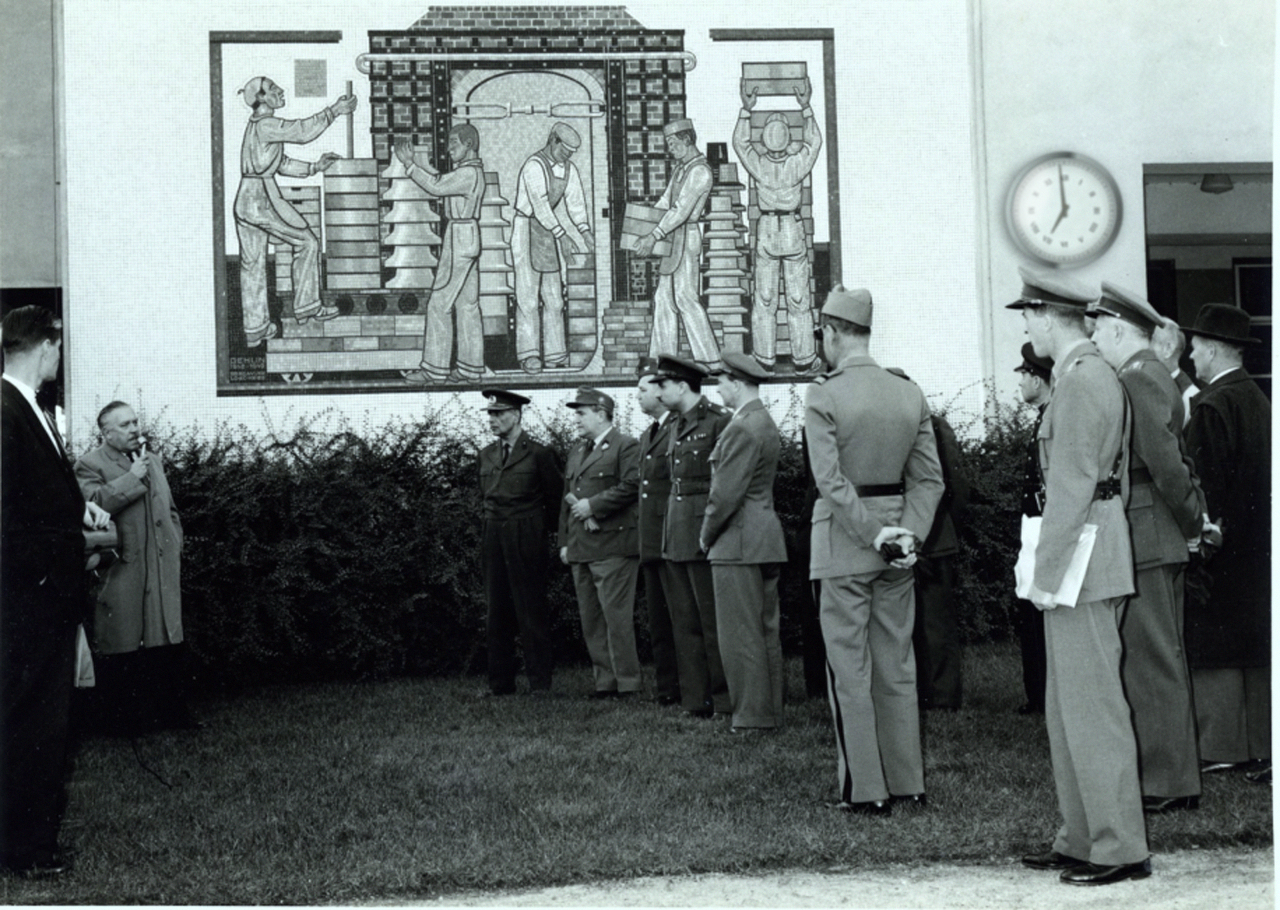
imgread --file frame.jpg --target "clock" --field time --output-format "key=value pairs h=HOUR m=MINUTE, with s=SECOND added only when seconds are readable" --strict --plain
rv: h=6 m=59
